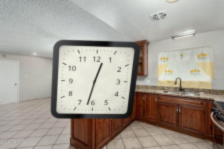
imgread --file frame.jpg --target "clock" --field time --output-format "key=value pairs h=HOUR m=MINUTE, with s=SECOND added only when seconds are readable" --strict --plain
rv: h=12 m=32
